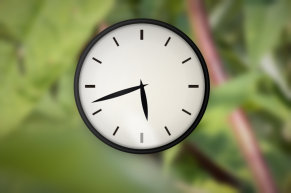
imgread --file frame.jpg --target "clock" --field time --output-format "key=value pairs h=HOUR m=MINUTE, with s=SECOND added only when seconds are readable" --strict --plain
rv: h=5 m=42
